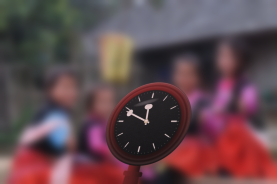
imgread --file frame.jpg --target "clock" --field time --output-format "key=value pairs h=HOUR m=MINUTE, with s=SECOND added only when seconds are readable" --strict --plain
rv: h=11 m=49
